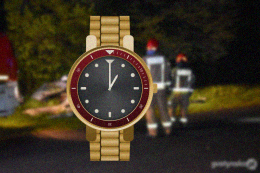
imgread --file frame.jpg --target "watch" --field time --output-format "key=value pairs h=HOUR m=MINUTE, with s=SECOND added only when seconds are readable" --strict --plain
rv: h=1 m=0
